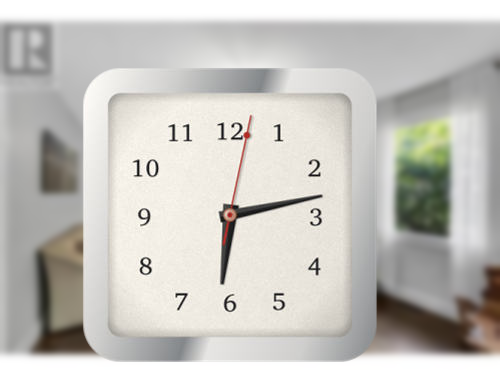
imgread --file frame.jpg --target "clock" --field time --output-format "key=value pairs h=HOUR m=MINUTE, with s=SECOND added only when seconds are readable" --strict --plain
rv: h=6 m=13 s=2
